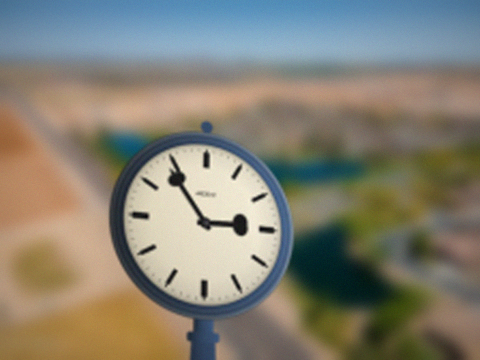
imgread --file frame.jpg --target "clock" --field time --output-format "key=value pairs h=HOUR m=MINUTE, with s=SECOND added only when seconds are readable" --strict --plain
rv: h=2 m=54
